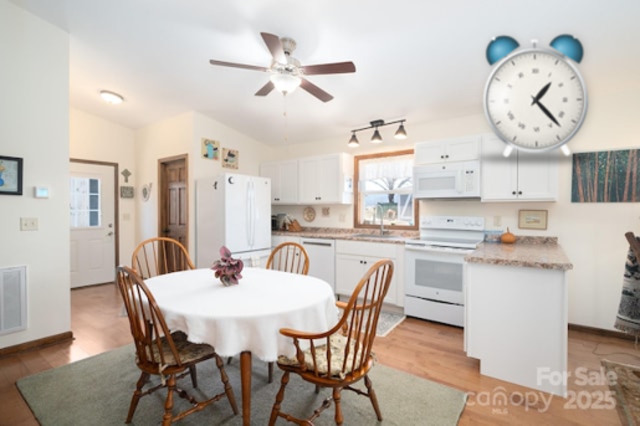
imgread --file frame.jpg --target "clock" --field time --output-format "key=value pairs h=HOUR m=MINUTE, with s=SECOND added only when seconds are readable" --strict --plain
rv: h=1 m=23
